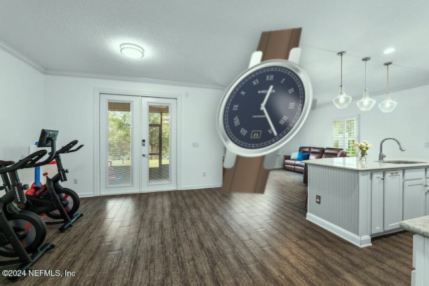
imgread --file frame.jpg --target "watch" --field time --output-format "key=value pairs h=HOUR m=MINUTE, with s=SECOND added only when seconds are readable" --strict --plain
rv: h=12 m=24
